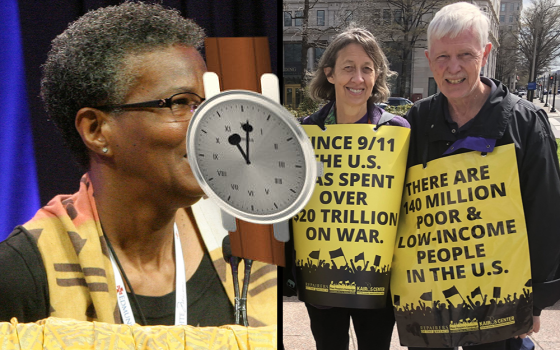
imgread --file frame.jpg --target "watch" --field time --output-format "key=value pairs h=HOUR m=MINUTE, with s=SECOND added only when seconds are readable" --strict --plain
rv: h=11 m=1
